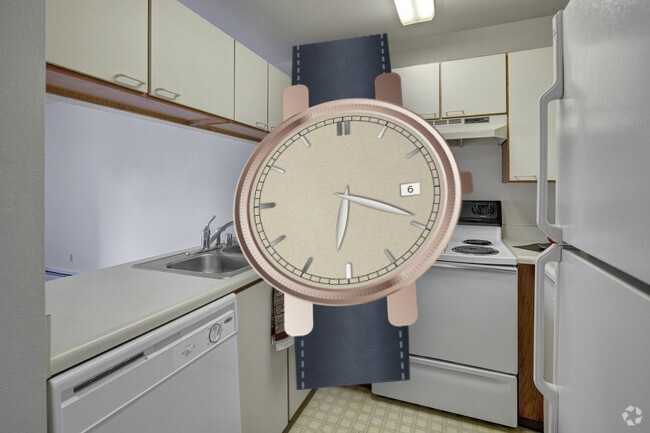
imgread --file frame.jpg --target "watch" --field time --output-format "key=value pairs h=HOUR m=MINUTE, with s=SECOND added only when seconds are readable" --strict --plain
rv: h=6 m=19
